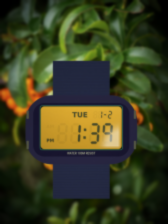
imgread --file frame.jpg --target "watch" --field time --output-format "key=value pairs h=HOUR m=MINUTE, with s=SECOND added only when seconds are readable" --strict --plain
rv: h=1 m=39
